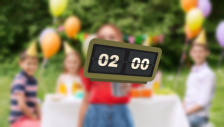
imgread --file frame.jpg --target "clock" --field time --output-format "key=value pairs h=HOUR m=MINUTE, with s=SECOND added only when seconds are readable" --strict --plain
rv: h=2 m=0
